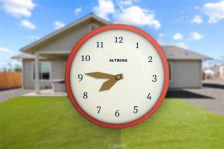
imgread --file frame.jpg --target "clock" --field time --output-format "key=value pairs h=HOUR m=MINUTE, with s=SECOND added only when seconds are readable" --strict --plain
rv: h=7 m=46
